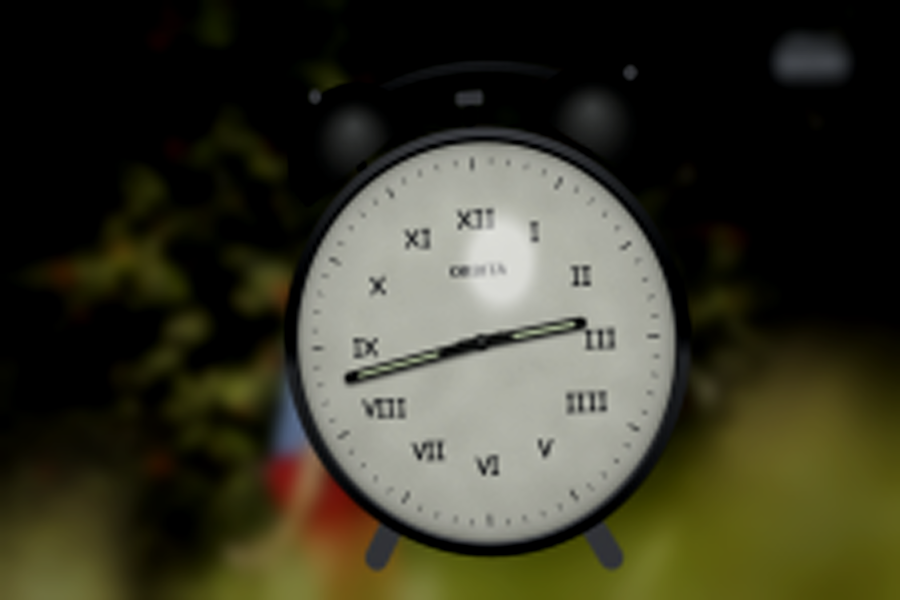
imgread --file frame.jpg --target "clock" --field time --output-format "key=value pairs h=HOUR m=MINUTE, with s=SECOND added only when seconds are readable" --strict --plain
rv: h=2 m=43
